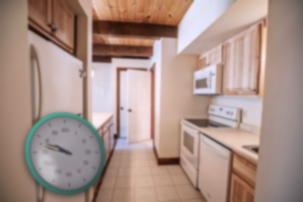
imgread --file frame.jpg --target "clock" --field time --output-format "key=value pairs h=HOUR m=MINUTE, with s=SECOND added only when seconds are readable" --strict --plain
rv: h=9 m=48
